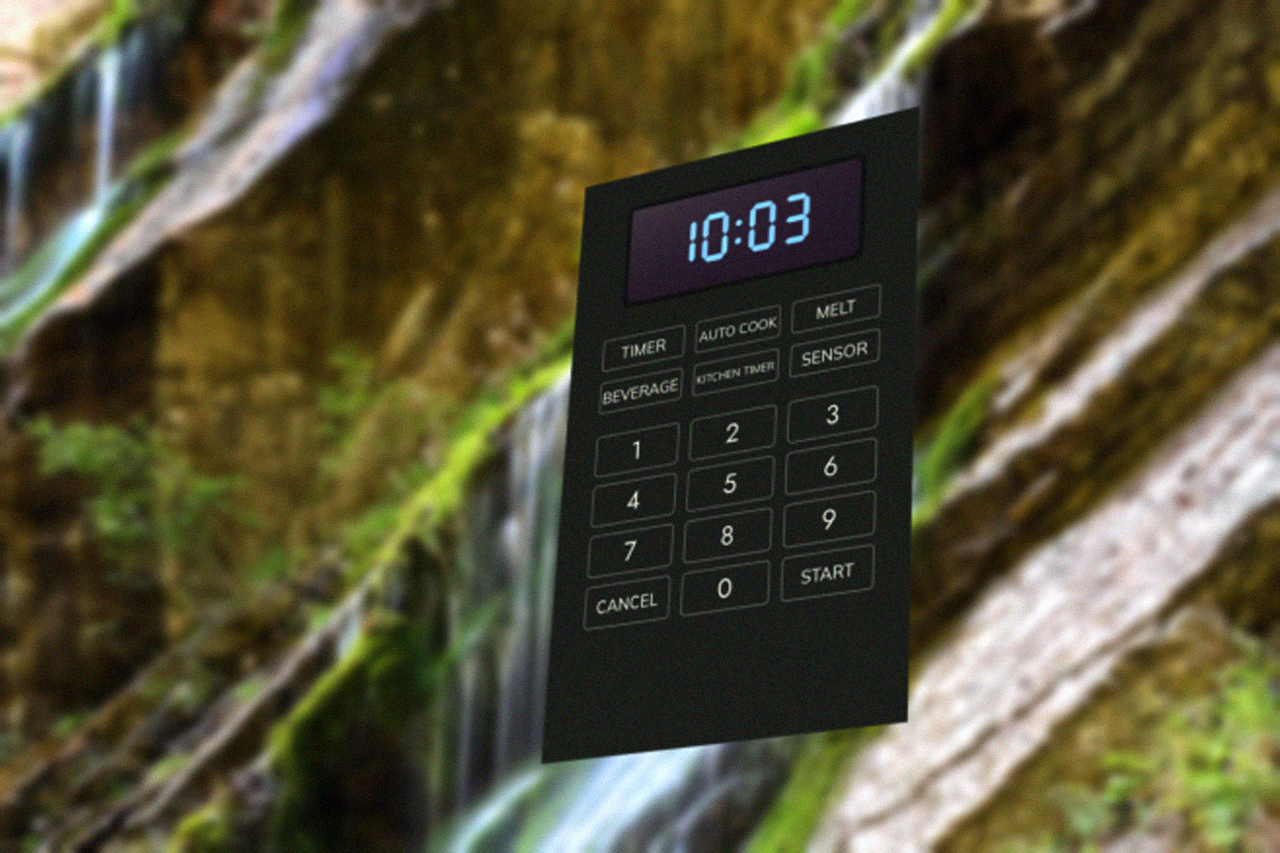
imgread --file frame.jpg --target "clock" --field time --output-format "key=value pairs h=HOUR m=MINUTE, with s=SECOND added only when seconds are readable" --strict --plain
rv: h=10 m=3
